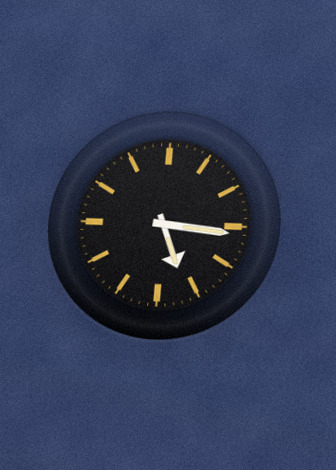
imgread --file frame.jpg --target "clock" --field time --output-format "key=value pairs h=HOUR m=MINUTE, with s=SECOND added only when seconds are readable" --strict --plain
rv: h=5 m=16
